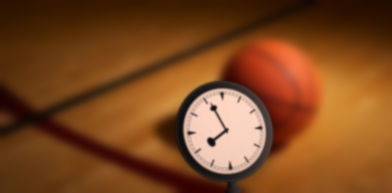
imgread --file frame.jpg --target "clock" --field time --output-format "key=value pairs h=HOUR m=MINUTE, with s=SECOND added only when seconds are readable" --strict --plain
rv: h=7 m=56
